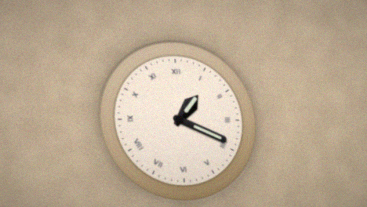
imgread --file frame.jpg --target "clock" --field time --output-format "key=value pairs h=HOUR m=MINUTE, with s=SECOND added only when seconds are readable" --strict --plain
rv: h=1 m=19
